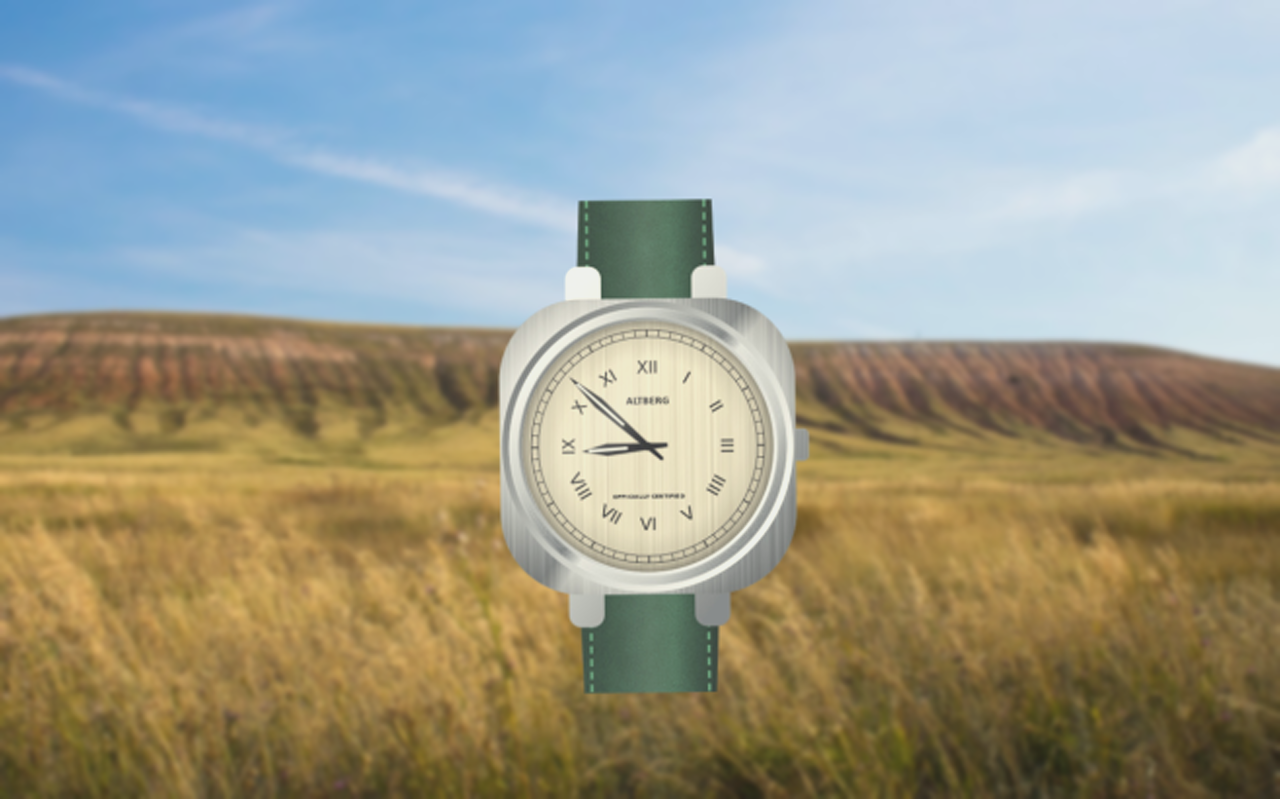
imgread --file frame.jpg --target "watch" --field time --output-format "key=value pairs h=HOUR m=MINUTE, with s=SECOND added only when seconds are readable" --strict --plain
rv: h=8 m=52
